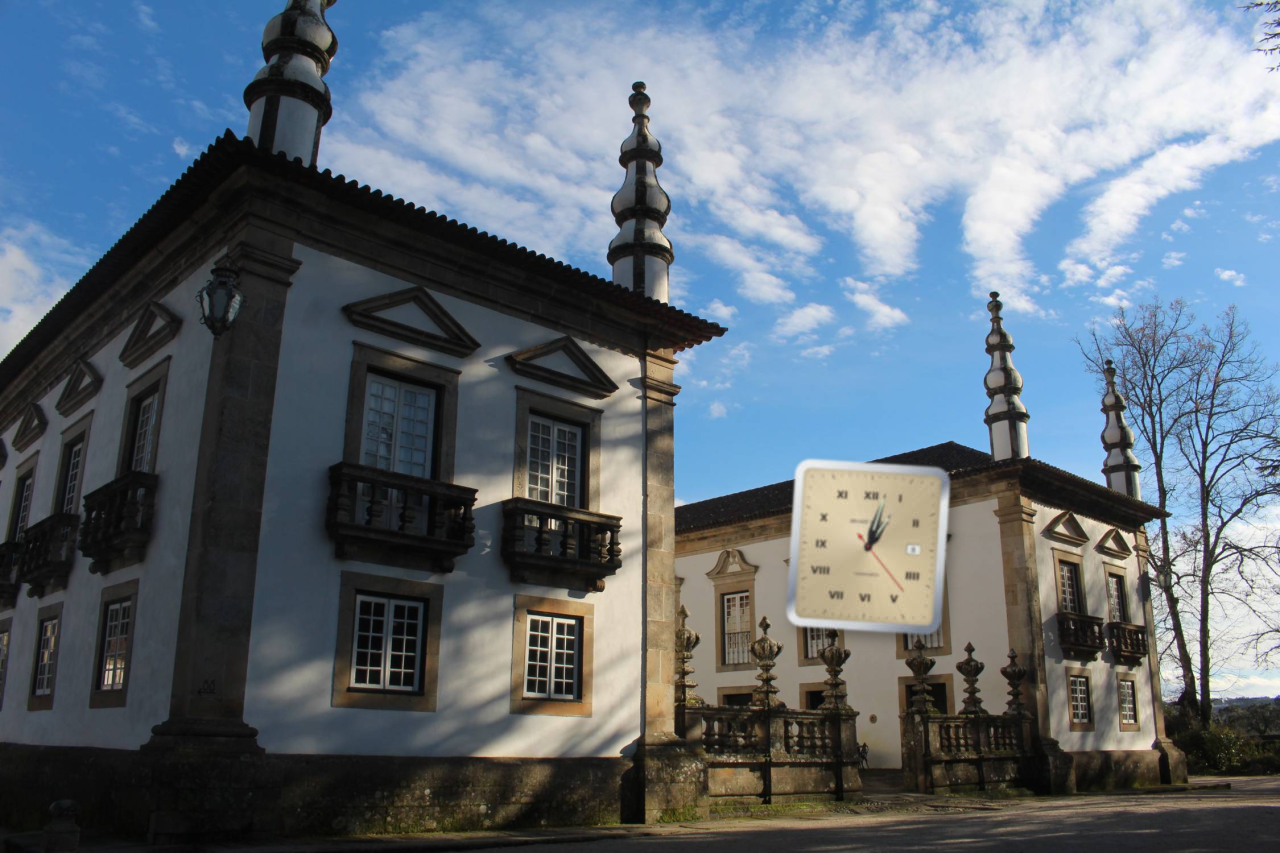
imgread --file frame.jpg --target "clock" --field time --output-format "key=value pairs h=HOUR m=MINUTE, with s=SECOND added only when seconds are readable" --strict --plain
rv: h=1 m=2 s=23
